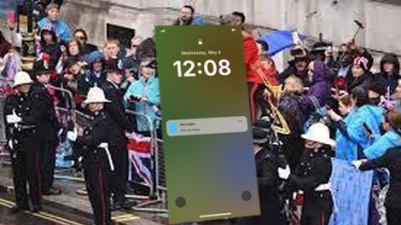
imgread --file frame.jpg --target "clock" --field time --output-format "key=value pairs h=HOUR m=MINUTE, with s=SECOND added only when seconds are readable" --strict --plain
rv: h=12 m=8
